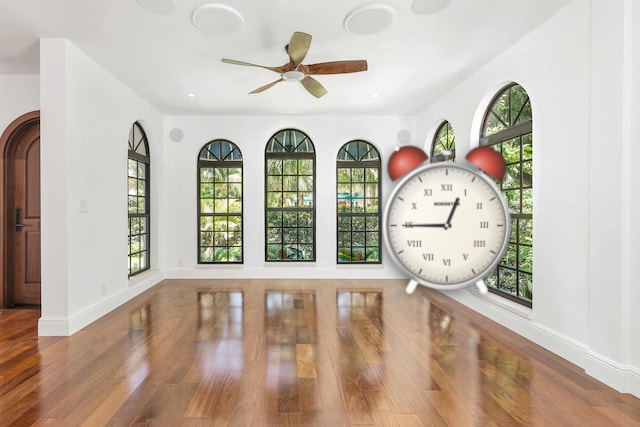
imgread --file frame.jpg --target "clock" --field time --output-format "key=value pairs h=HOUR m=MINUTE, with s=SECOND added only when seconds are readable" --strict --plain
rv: h=12 m=45
